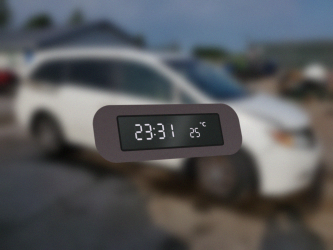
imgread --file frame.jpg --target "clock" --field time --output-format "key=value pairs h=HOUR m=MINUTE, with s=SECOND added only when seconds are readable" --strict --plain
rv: h=23 m=31
